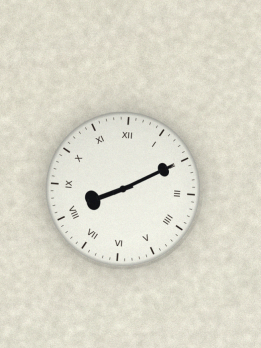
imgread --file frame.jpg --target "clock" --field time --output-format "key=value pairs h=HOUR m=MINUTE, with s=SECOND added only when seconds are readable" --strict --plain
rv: h=8 m=10
